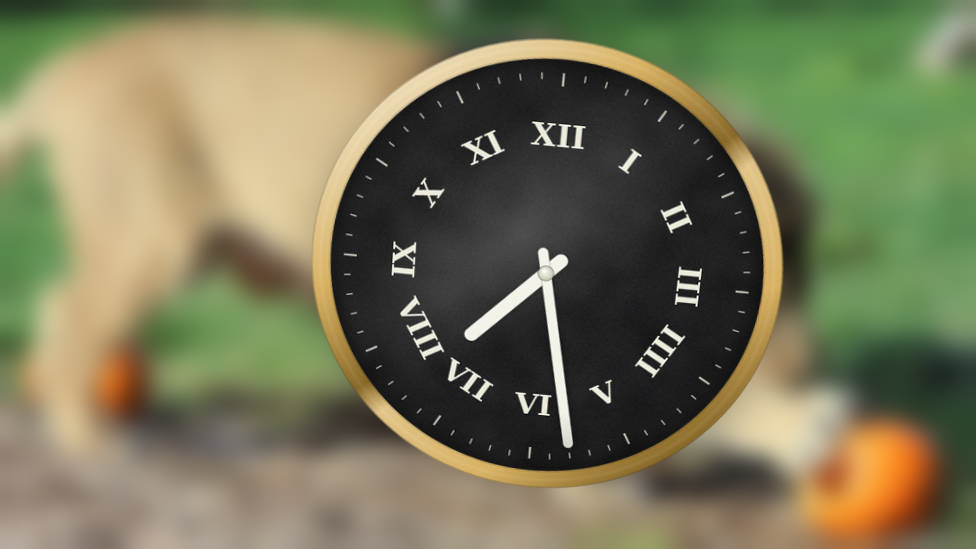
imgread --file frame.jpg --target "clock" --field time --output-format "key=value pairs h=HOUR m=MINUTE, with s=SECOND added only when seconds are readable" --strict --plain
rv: h=7 m=28
